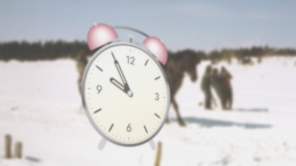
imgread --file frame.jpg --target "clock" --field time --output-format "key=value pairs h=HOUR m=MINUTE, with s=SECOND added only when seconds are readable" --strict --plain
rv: h=9 m=55
